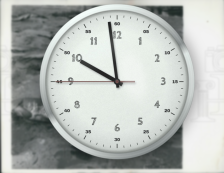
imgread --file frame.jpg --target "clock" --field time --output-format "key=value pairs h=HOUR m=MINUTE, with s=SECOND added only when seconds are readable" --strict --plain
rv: h=9 m=58 s=45
